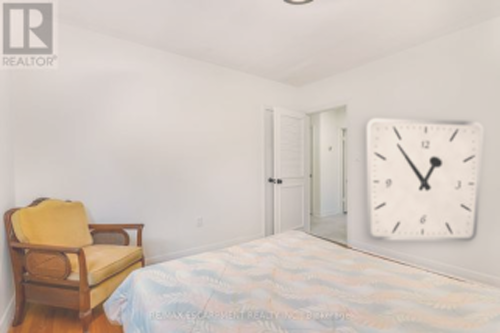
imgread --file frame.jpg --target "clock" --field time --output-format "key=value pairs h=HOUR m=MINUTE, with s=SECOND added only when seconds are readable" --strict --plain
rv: h=12 m=54
